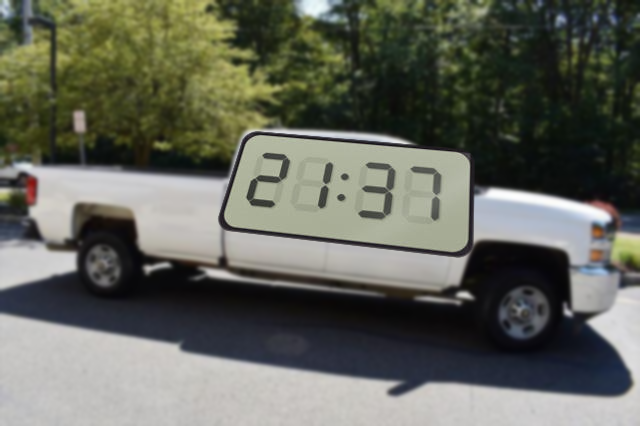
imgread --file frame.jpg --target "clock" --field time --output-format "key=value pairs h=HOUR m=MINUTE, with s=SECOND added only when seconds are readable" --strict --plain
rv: h=21 m=37
